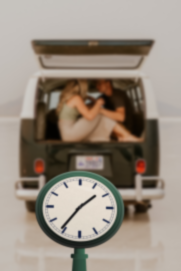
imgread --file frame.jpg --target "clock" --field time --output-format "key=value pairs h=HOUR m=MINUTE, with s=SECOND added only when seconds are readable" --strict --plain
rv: h=1 m=36
